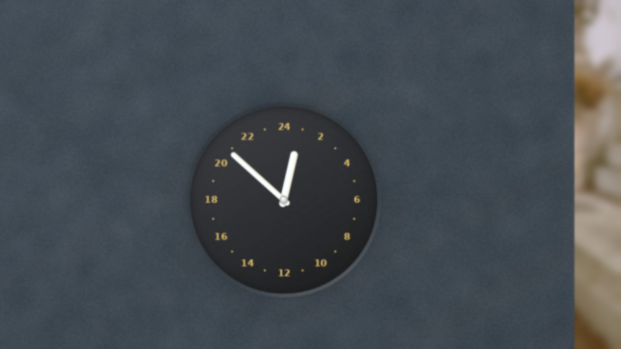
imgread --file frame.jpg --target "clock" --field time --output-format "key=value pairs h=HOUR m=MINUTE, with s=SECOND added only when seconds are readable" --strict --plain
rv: h=0 m=52
